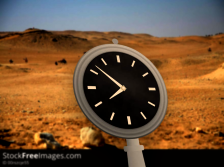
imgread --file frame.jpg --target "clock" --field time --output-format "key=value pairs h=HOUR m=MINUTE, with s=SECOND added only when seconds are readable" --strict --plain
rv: h=7 m=52
